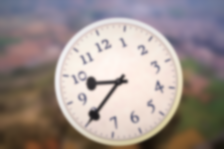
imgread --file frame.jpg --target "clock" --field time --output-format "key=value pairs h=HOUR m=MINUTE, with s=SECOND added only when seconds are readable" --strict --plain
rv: h=9 m=40
